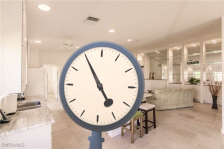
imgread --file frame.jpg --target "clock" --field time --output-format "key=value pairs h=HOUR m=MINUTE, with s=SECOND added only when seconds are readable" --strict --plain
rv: h=4 m=55
